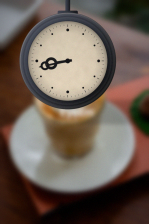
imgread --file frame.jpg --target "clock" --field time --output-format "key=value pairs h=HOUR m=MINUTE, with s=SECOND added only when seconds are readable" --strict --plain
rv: h=8 m=43
